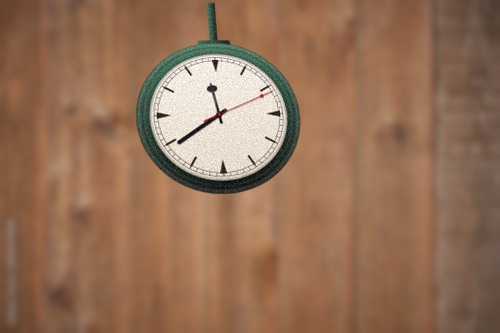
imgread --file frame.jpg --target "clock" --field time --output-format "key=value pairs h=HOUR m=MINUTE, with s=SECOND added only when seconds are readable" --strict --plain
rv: h=11 m=39 s=11
